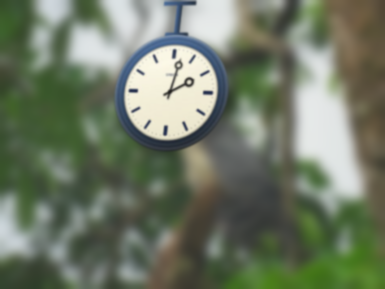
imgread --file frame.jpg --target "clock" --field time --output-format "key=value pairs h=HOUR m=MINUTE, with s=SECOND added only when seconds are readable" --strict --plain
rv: h=2 m=2
